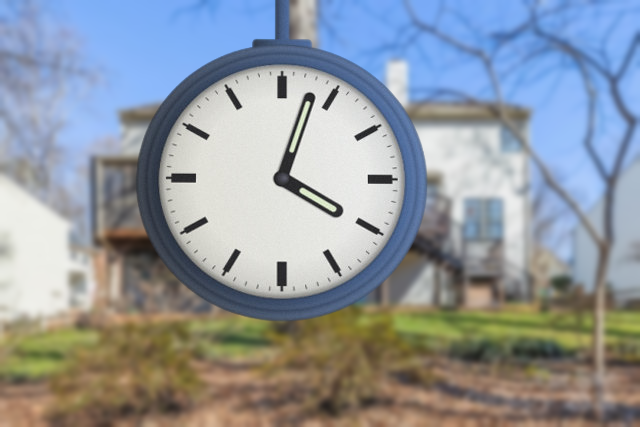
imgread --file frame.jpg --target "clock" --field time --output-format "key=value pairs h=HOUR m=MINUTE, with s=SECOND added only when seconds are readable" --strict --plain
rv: h=4 m=3
